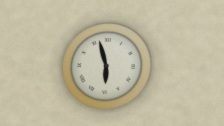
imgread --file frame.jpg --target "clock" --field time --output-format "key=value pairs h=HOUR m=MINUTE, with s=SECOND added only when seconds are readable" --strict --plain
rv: h=5 m=57
